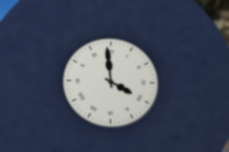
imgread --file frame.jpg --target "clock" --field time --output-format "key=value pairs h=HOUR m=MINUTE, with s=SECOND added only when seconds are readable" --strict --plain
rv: h=3 m=59
